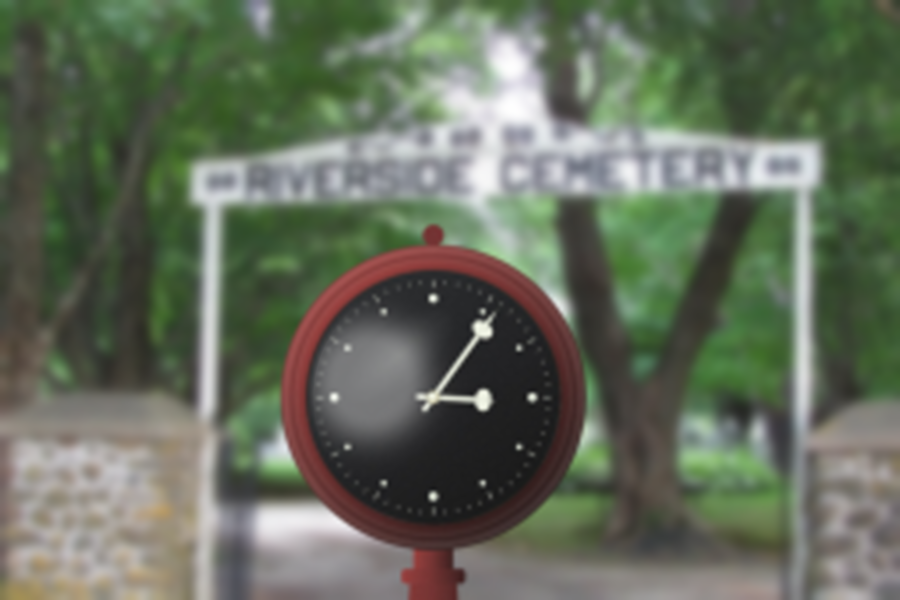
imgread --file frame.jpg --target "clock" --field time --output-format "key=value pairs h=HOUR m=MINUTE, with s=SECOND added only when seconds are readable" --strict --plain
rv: h=3 m=6
